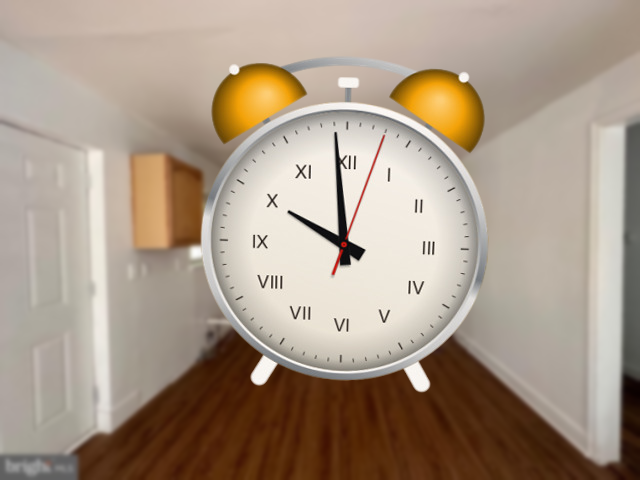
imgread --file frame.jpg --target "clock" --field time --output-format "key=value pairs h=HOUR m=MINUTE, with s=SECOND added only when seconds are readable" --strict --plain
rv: h=9 m=59 s=3
